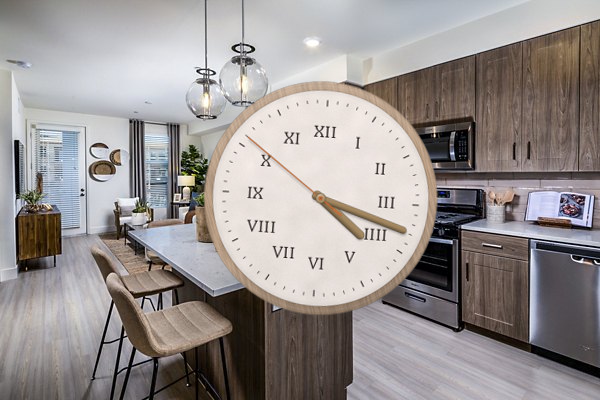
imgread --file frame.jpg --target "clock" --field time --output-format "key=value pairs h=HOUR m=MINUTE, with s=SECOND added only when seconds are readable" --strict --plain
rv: h=4 m=17 s=51
